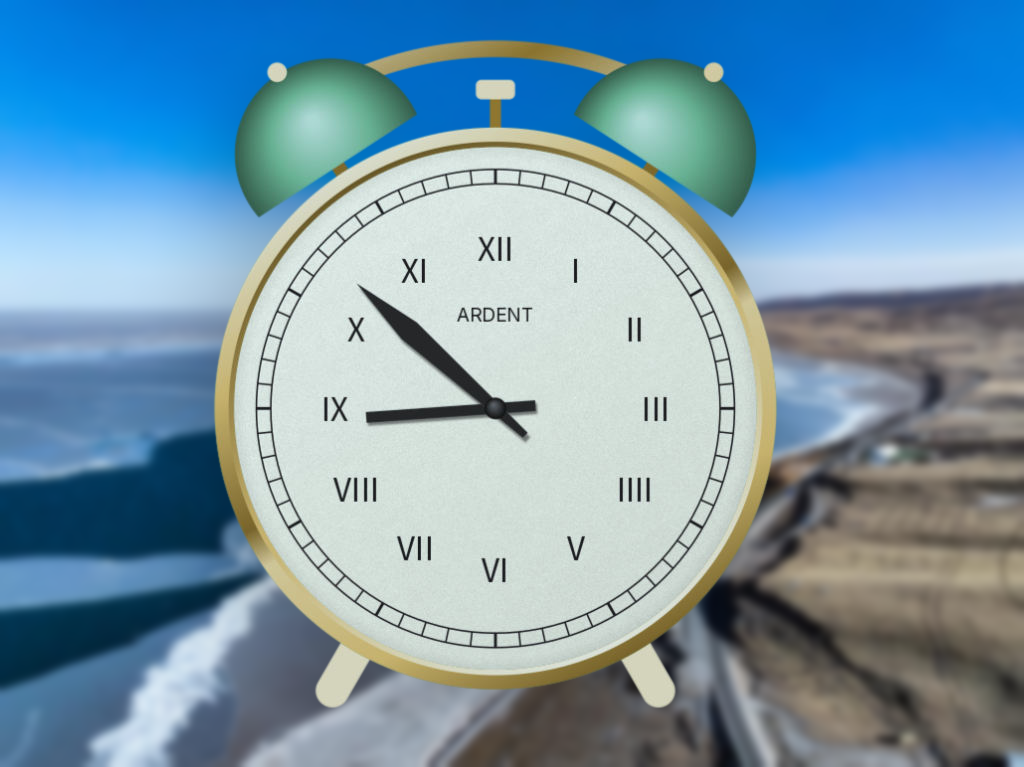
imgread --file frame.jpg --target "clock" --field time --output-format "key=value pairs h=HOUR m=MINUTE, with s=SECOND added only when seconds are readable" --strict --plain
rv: h=8 m=52
